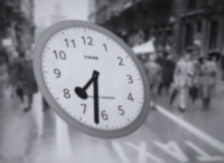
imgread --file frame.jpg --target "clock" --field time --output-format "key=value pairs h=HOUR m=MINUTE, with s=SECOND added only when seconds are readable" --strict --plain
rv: h=7 m=32
